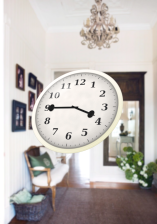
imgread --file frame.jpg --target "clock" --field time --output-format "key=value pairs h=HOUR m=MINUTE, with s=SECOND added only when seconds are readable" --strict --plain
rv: h=3 m=45
